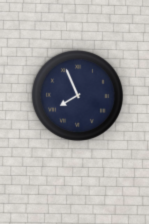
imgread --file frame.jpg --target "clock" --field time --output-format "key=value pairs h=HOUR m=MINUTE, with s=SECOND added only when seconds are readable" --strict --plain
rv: h=7 m=56
